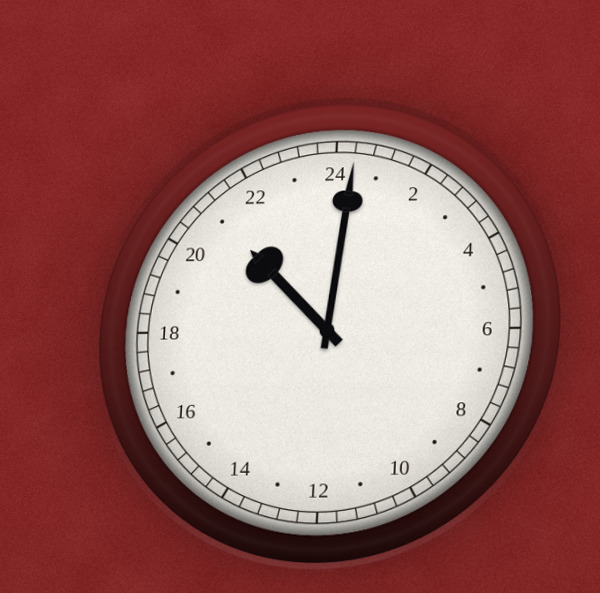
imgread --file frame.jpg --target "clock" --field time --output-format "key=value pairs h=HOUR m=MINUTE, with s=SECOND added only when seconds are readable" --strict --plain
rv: h=21 m=1
